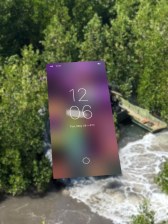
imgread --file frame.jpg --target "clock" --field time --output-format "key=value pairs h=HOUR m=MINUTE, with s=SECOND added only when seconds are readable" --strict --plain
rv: h=12 m=6
